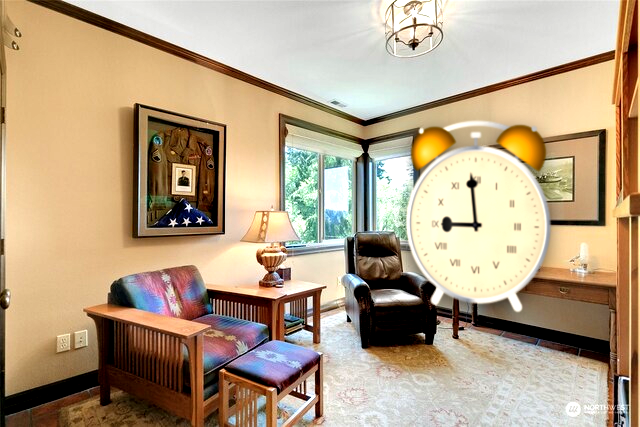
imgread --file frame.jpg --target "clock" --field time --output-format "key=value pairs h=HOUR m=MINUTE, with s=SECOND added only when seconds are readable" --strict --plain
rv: h=8 m=59
